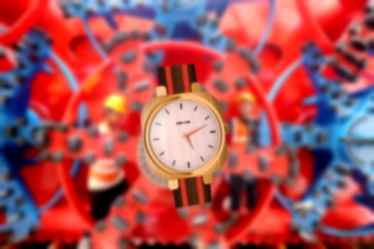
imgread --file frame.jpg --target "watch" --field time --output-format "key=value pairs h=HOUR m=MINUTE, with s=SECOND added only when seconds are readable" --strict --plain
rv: h=5 m=12
